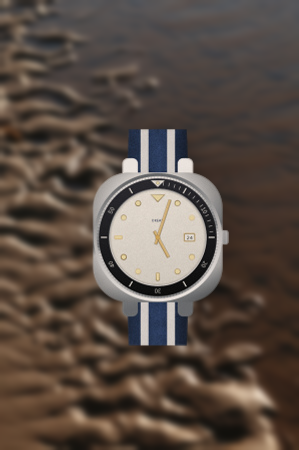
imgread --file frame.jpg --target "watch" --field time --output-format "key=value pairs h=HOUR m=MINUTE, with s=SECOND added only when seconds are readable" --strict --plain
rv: h=5 m=3
